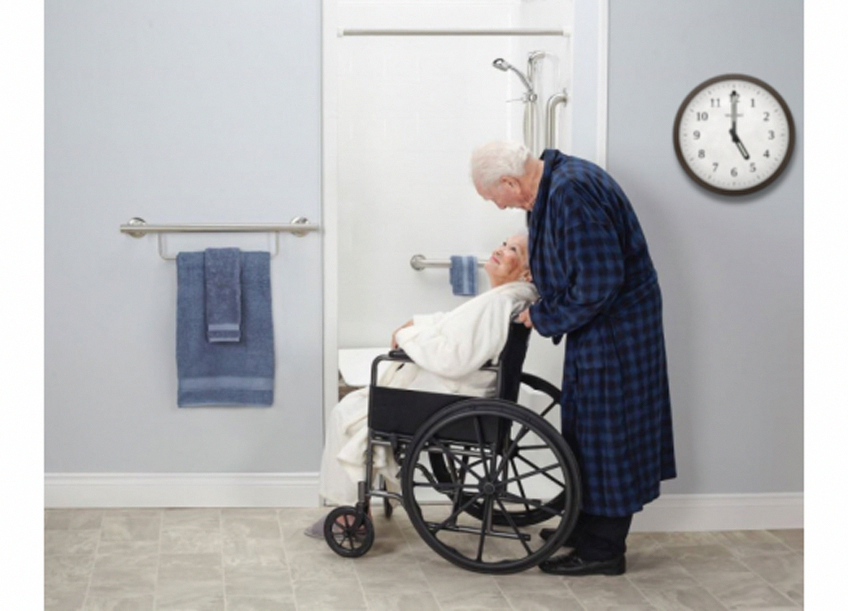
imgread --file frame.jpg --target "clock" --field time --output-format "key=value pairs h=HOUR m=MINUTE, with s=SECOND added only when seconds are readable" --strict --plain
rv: h=5 m=0
